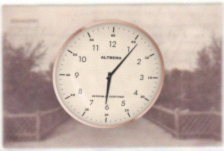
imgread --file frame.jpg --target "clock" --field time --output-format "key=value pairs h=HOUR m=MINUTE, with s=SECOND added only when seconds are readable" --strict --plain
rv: h=6 m=6
